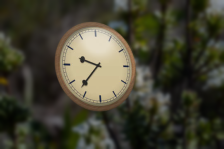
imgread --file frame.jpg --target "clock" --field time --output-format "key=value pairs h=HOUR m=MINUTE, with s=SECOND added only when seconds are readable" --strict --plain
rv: h=9 m=37
